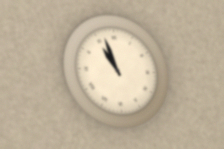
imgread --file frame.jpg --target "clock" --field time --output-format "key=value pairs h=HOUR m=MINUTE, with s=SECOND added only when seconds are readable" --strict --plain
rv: h=10 m=57
